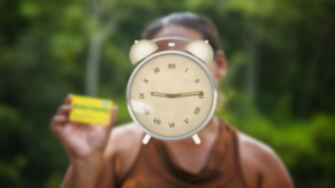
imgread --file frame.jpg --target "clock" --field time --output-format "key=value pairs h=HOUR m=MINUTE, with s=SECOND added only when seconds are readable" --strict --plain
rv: h=9 m=14
